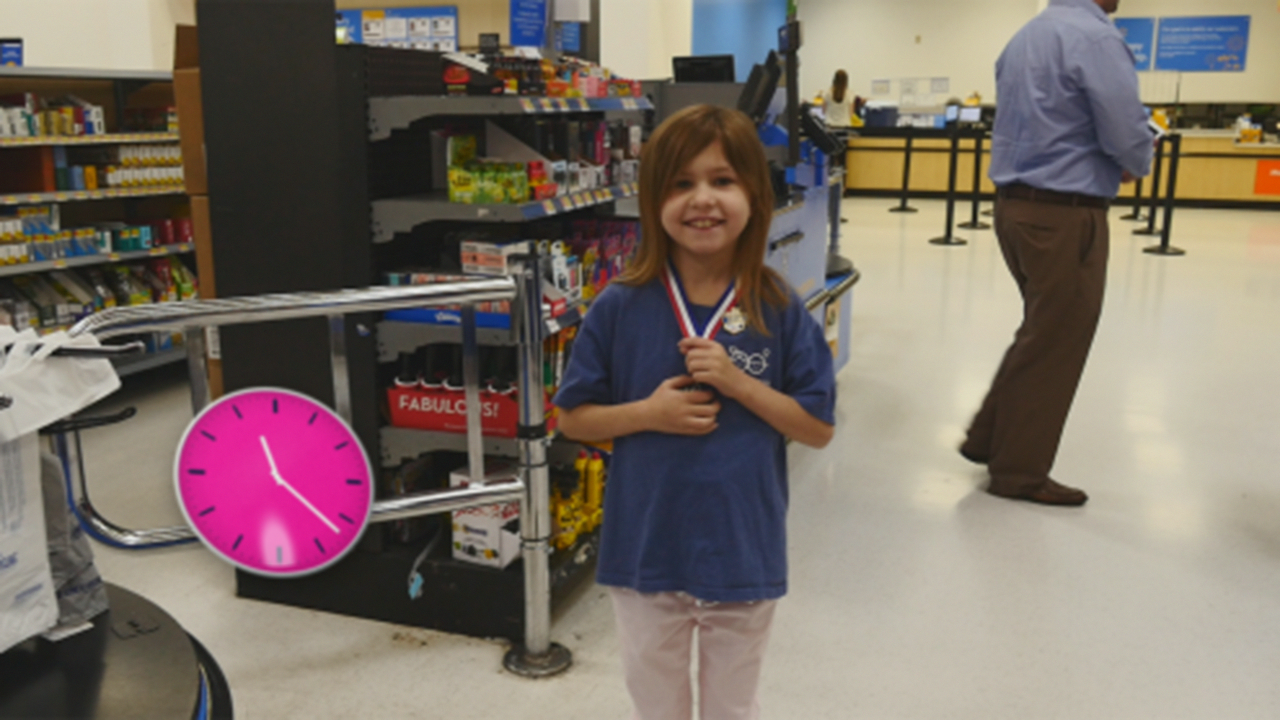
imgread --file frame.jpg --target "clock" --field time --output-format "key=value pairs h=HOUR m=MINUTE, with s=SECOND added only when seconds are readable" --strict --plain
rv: h=11 m=22
